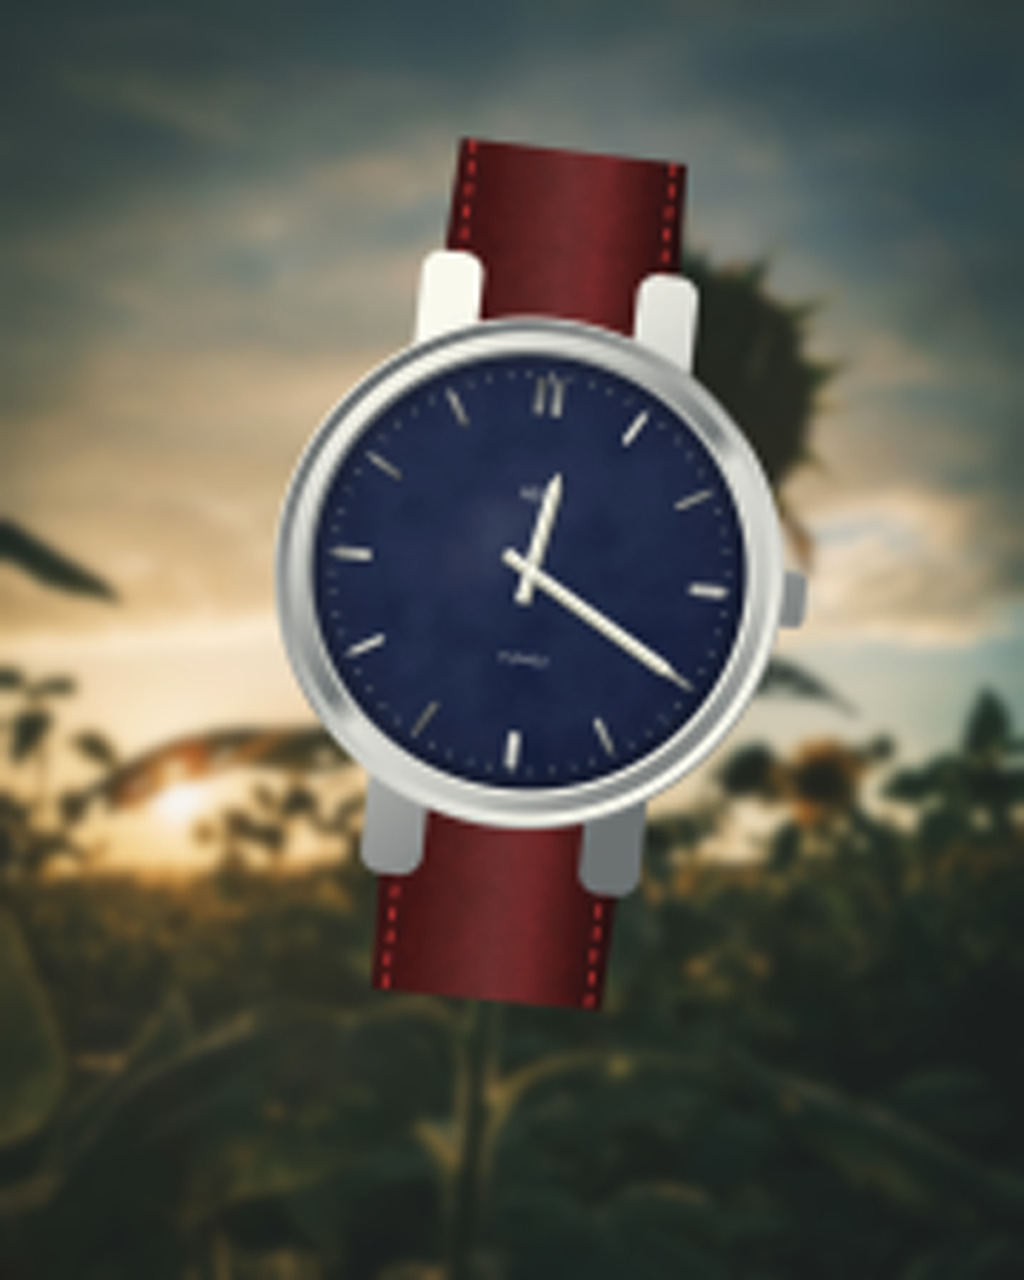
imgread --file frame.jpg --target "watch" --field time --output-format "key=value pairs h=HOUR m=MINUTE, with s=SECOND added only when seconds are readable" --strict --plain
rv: h=12 m=20
